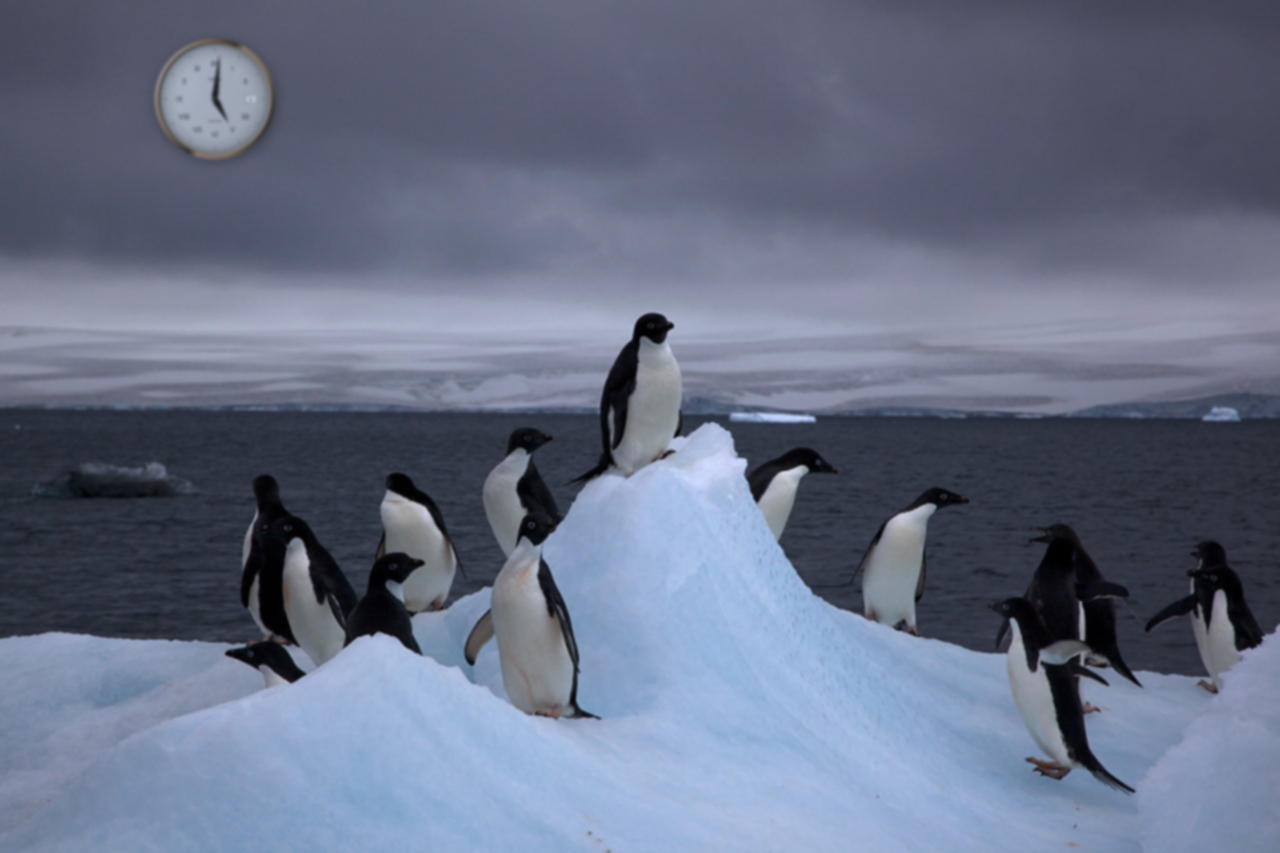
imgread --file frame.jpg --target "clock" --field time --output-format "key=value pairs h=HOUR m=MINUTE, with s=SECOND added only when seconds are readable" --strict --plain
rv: h=5 m=1
